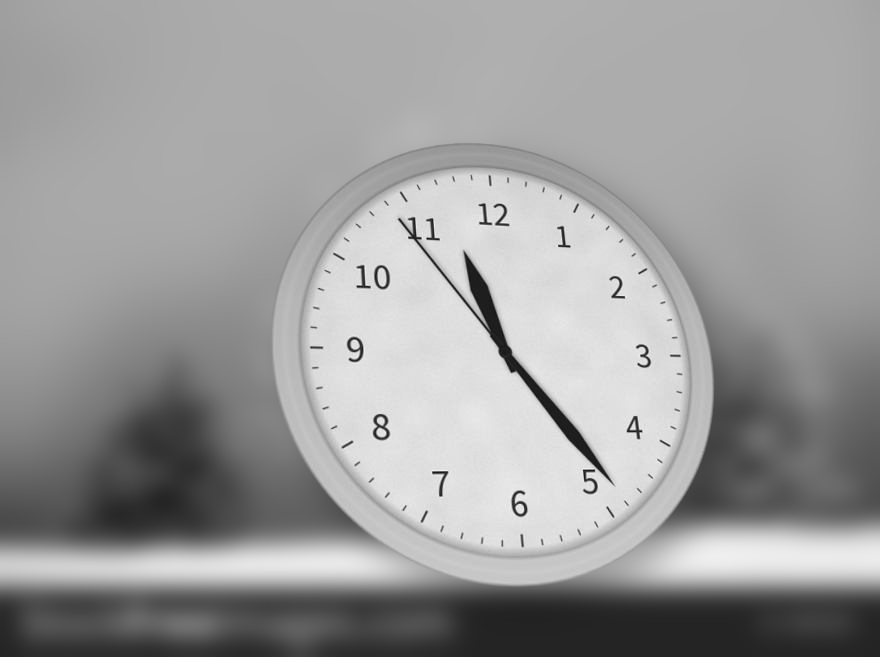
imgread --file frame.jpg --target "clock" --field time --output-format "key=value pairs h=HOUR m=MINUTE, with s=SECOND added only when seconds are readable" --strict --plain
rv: h=11 m=23 s=54
